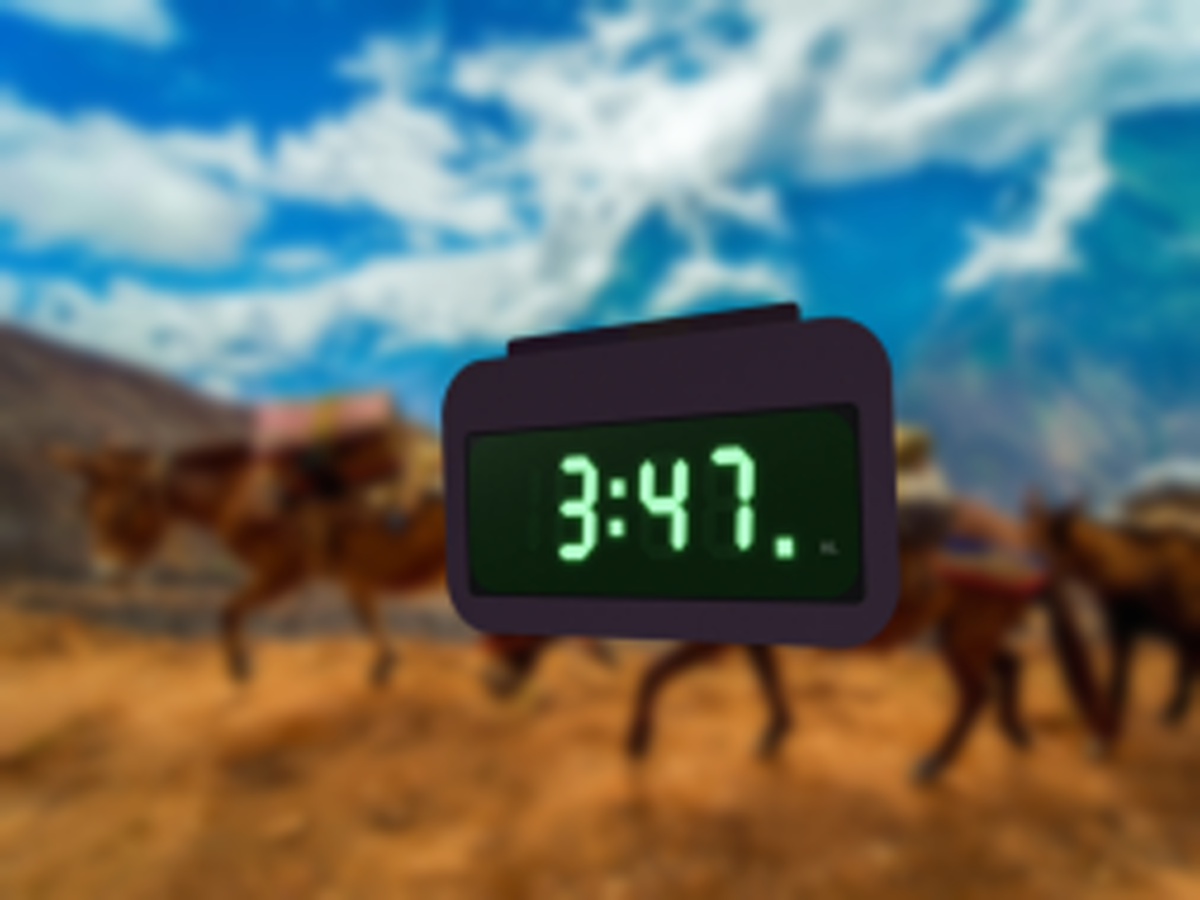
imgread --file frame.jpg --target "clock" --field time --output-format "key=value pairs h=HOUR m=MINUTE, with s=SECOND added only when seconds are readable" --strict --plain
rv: h=3 m=47
